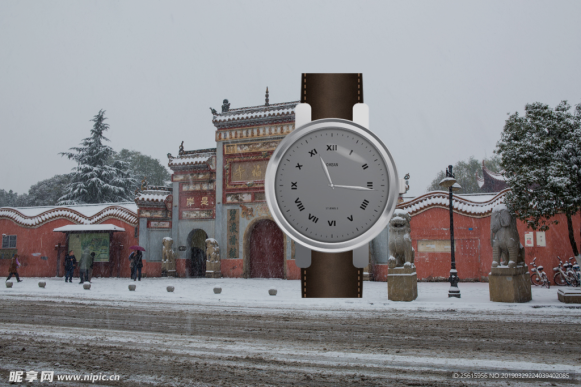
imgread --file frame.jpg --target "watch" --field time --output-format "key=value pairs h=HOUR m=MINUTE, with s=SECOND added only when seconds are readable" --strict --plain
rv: h=11 m=16
